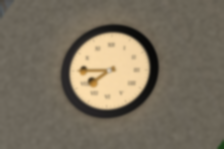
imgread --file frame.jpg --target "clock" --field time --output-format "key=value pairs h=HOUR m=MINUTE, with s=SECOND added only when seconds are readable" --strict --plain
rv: h=7 m=45
